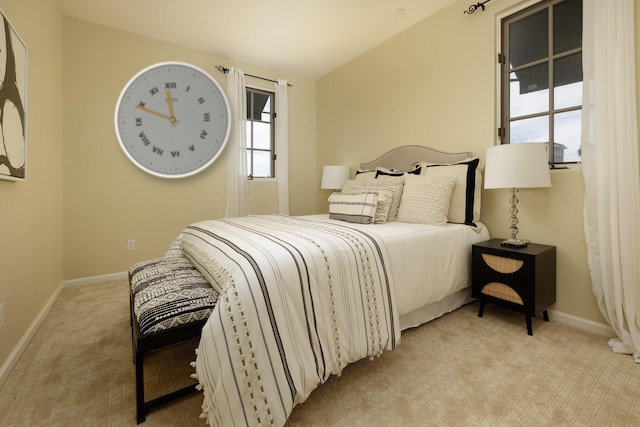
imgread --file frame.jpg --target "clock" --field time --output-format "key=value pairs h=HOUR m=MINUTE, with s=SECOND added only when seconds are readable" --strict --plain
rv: h=11 m=49
